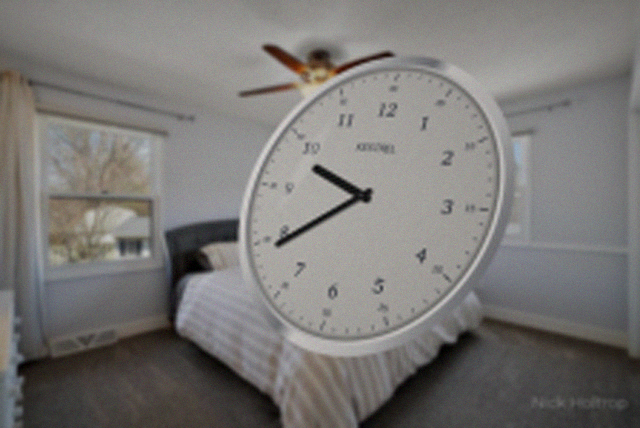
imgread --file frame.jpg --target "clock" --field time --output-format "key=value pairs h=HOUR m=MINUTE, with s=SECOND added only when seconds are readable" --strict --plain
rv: h=9 m=39
